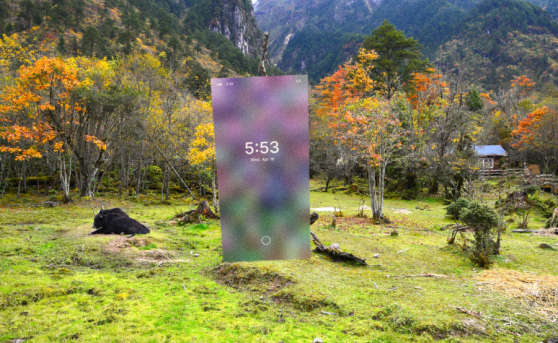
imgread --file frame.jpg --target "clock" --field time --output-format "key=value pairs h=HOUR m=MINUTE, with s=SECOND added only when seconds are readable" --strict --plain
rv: h=5 m=53
